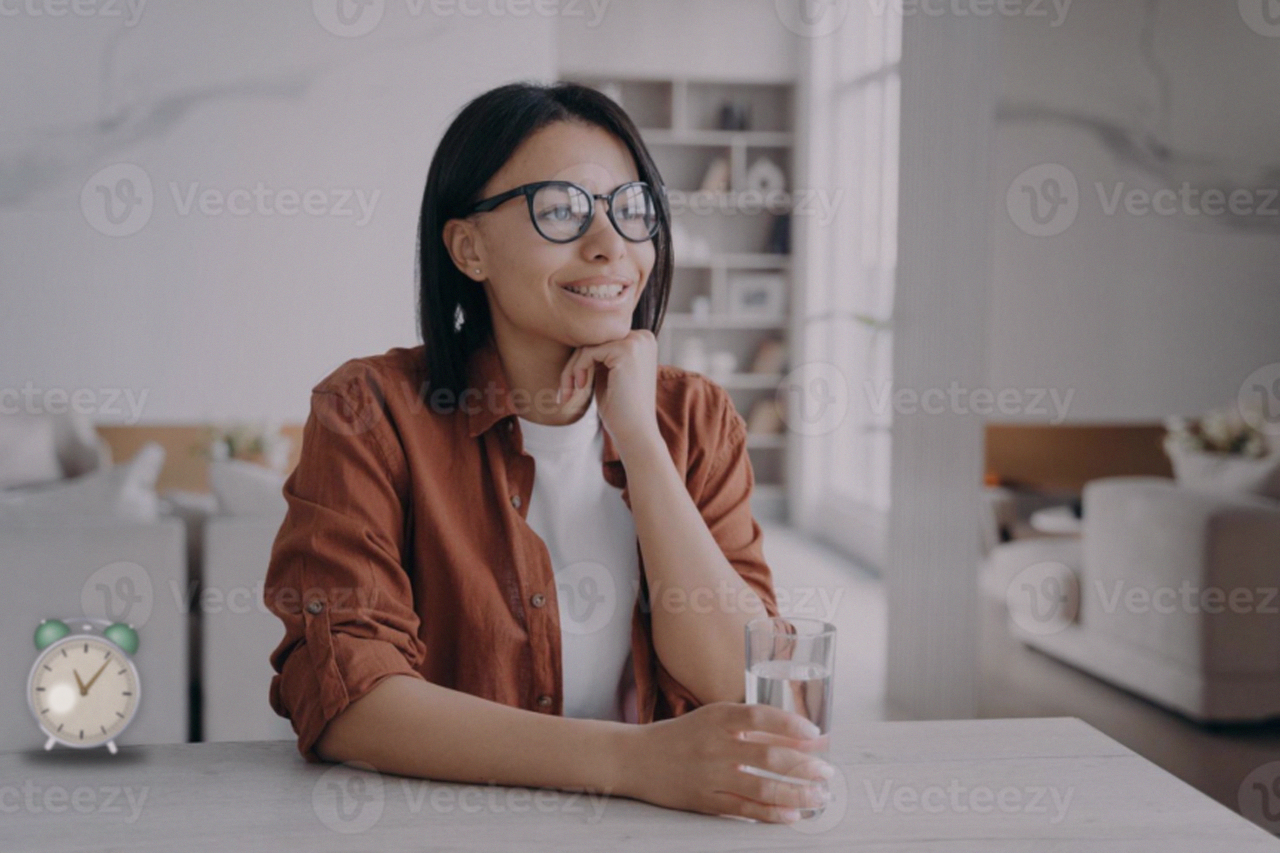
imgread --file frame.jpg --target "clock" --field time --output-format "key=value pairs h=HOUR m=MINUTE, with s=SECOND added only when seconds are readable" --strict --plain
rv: h=11 m=6
